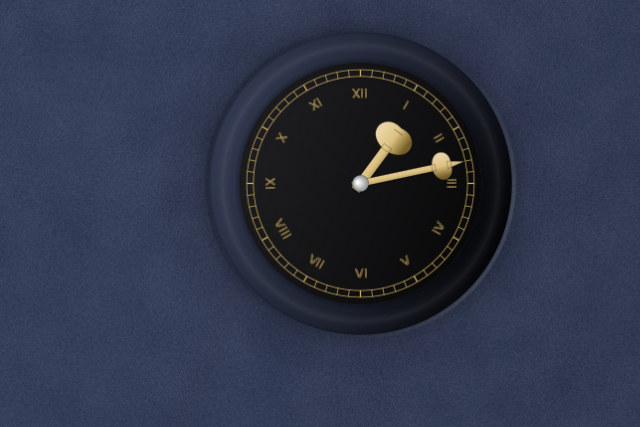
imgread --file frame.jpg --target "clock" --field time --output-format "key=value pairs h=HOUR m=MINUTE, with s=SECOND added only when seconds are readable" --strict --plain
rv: h=1 m=13
